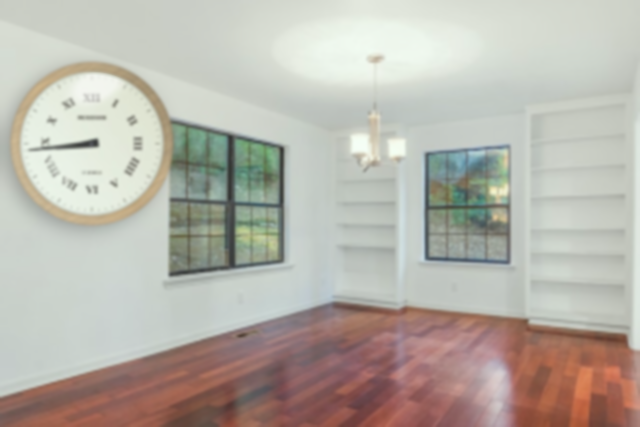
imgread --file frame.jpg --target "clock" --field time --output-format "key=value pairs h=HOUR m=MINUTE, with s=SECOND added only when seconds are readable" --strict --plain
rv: h=8 m=44
